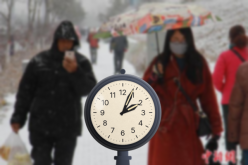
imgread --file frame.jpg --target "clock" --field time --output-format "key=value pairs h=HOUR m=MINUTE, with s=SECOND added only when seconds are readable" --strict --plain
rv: h=2 m=4
